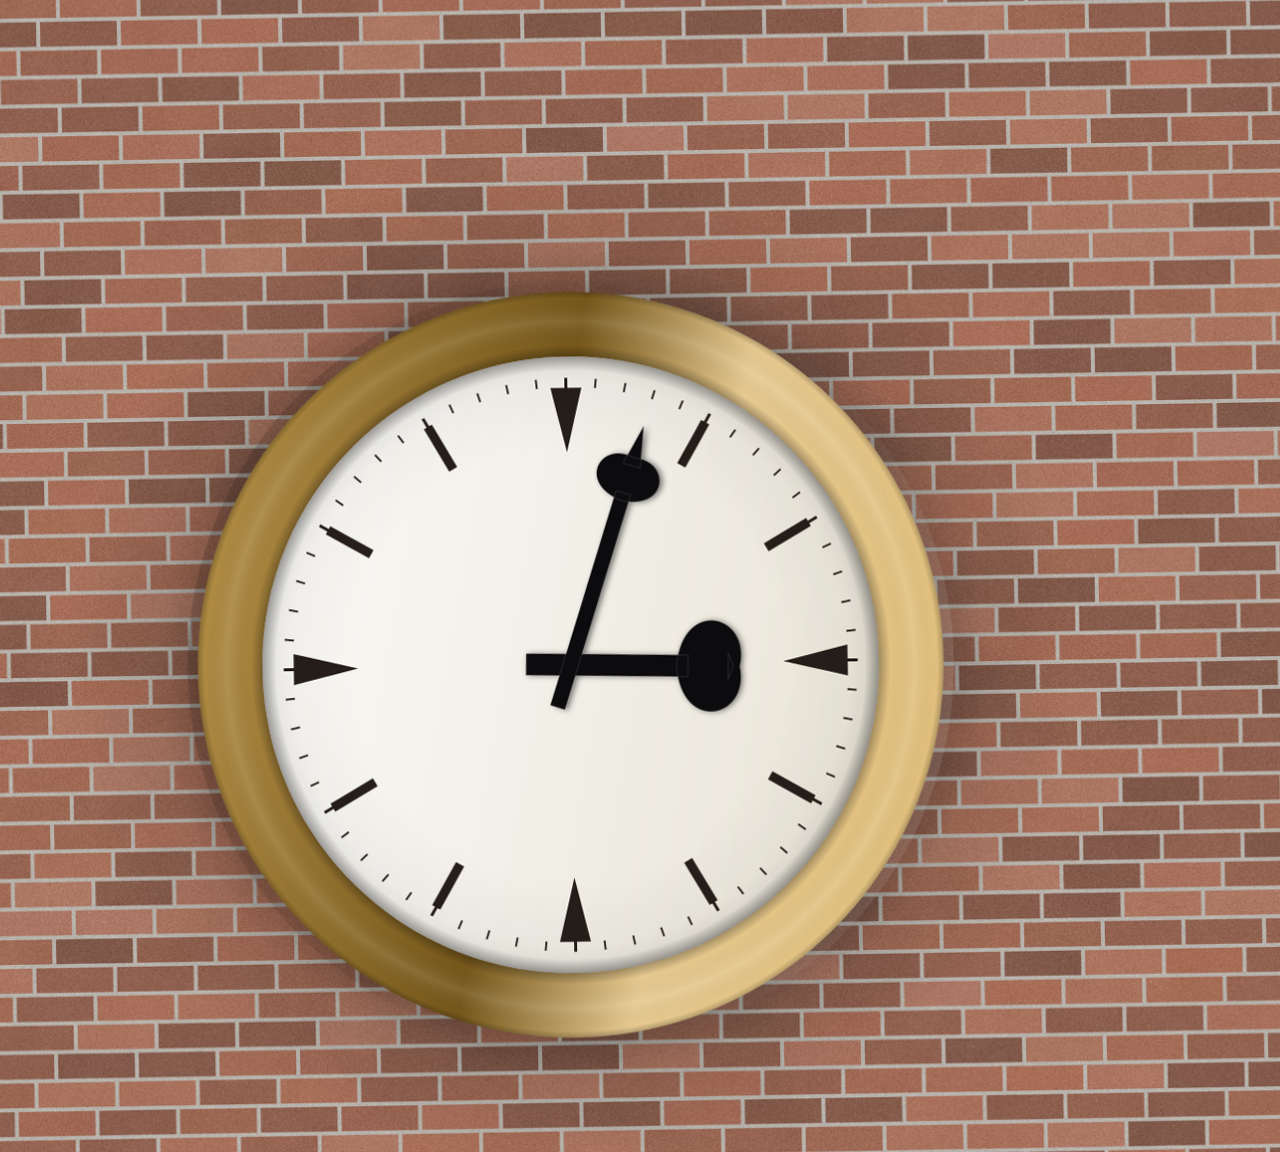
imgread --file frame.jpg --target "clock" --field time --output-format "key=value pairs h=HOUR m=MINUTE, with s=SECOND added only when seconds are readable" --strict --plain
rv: h=3 m=3
